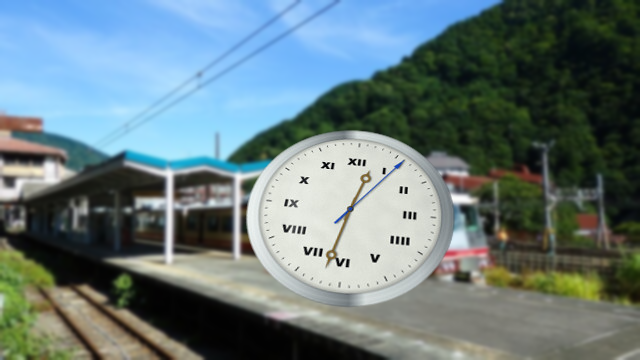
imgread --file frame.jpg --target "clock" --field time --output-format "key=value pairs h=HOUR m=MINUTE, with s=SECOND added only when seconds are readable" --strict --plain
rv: h=12 m=32 s=6
